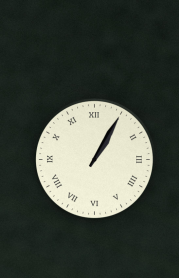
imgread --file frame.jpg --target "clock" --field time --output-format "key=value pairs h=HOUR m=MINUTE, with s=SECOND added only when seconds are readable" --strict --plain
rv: h=1 m=5
